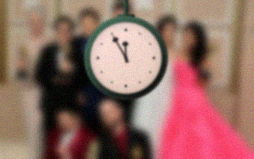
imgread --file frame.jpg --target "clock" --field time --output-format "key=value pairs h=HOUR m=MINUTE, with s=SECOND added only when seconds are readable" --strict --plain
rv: h=11 m=55
